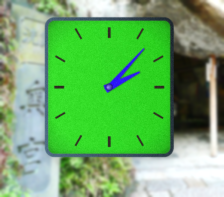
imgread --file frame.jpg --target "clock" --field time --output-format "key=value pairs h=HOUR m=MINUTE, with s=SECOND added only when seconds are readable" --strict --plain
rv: h=2 m=7
